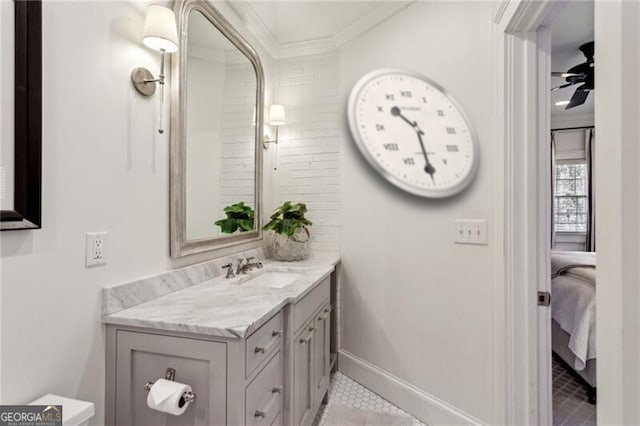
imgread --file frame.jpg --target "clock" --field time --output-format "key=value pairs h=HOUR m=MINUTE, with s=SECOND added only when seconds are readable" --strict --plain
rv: h=10 m=30
